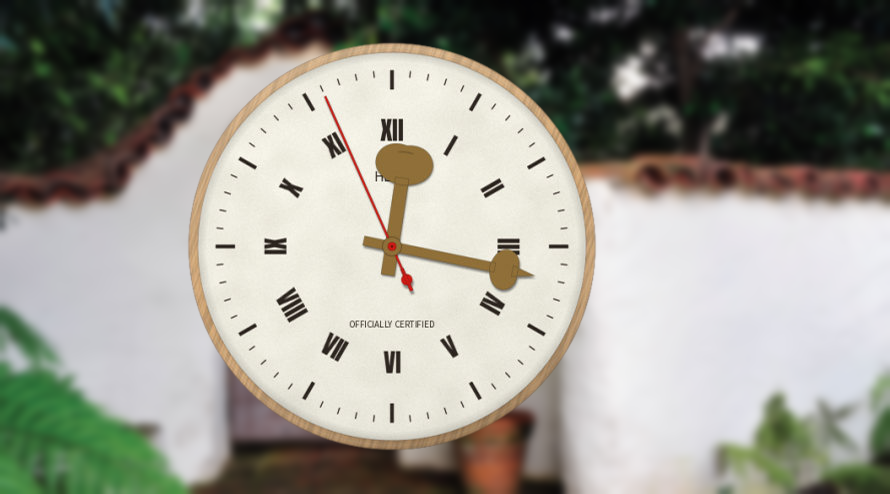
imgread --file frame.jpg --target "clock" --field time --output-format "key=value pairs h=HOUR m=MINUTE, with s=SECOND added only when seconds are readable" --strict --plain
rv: h=12 m=16 s=56
